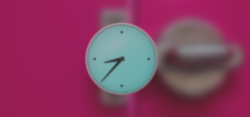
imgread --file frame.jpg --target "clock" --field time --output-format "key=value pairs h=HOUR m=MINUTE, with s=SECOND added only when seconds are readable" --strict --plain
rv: h=8 m=37
